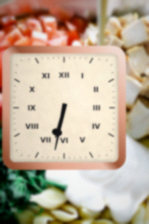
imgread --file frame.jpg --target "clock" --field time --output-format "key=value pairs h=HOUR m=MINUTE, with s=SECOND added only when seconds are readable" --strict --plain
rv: h=6 m=32
